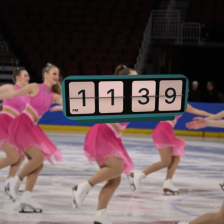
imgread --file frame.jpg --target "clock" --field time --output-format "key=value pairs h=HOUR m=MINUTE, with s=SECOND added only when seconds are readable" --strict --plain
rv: h=11 m=39
